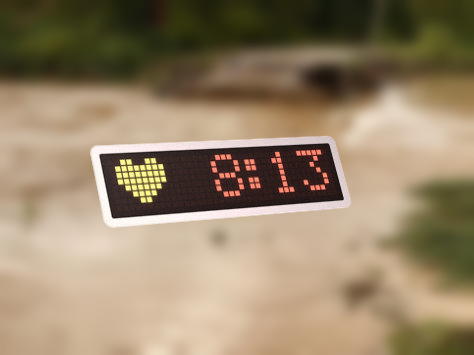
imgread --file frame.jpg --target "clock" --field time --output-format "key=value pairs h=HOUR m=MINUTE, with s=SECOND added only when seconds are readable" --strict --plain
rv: h=8 m=13
